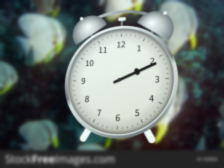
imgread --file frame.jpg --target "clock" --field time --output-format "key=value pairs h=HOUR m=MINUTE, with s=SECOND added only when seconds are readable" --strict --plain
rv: h=2 m=11
